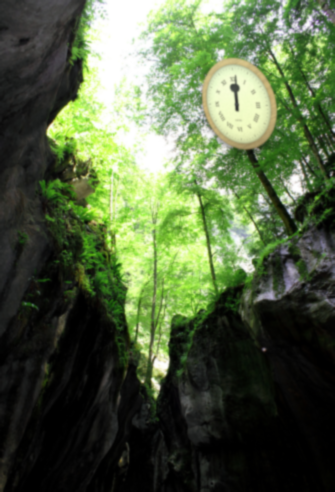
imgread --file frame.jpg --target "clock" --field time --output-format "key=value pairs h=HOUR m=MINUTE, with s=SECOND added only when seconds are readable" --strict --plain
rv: h=12 m=1
